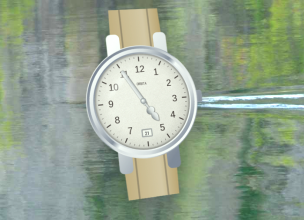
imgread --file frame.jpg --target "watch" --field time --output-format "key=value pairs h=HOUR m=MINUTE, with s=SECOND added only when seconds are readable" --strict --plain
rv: h=4 m=55
